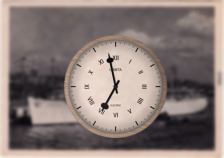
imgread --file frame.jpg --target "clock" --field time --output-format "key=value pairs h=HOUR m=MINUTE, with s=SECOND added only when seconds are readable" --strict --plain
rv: h=6 m=58
